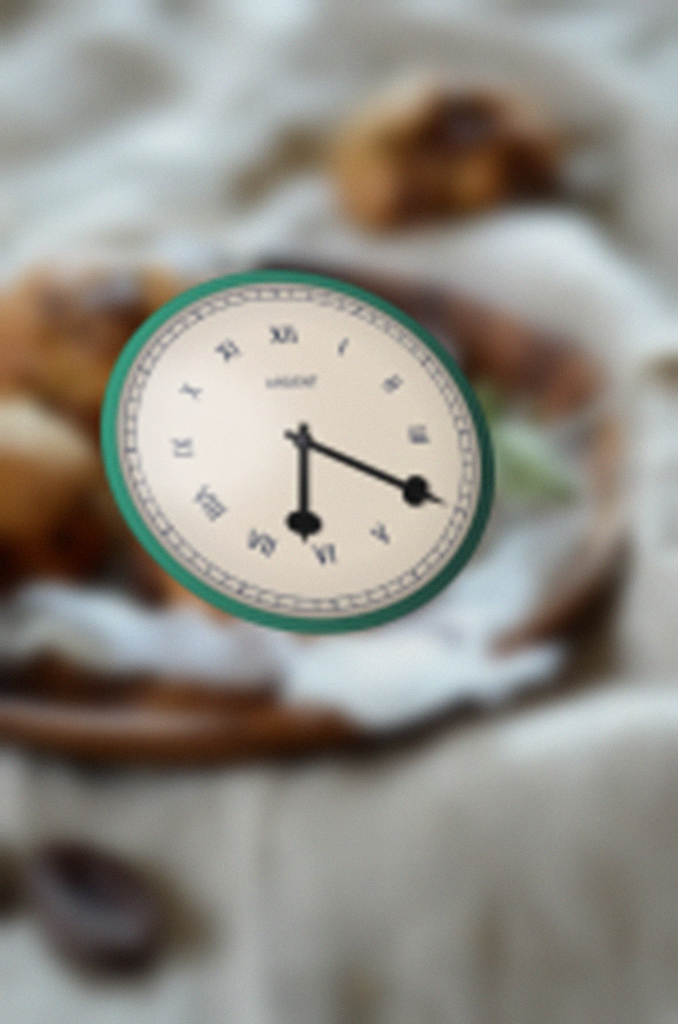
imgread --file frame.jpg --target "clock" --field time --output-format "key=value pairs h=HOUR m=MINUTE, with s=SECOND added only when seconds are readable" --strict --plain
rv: h=6 m=20
